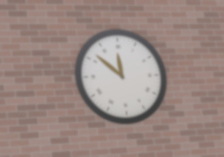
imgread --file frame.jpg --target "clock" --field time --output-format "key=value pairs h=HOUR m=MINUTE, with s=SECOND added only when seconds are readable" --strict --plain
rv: h=11 m=52
